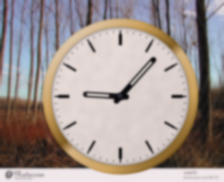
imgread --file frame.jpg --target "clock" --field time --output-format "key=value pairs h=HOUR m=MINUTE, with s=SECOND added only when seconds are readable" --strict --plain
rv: h=9 m=7
